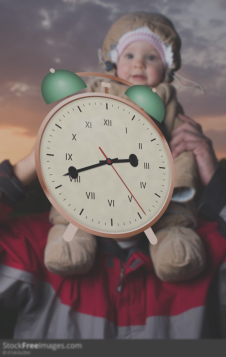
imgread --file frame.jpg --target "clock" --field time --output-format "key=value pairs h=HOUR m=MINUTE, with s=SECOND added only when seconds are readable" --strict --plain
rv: h=2 m=41 s=24
